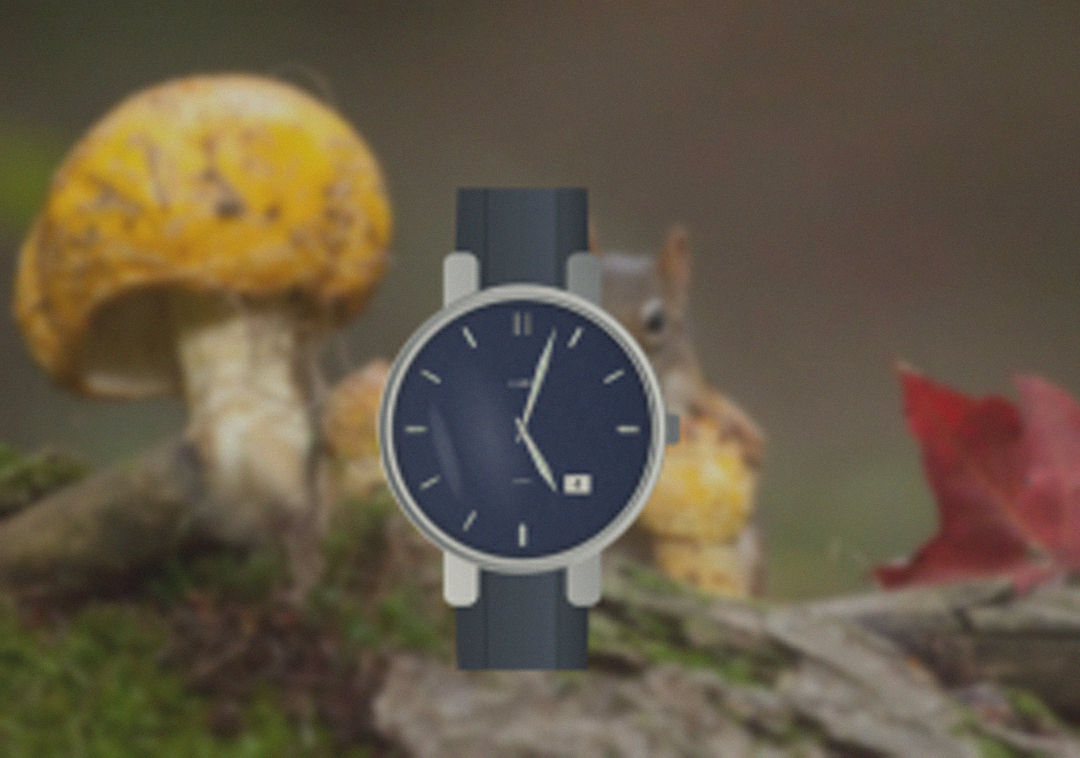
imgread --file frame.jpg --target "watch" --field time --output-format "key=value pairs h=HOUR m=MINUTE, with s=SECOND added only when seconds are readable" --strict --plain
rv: h=5 m=3
